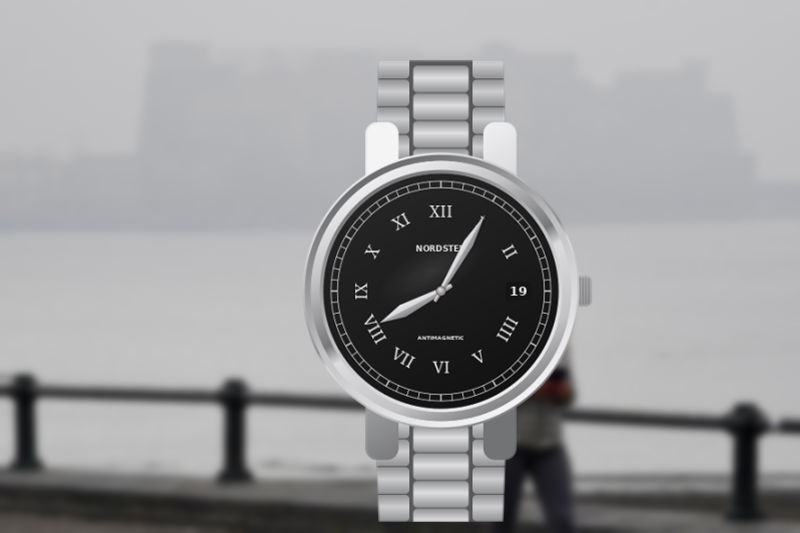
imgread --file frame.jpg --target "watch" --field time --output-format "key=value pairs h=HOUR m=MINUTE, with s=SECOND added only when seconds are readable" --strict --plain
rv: h=8 m=5
